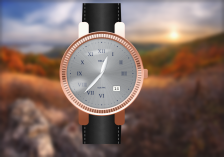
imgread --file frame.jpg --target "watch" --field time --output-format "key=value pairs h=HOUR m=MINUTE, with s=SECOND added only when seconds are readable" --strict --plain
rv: h=12 m=37
